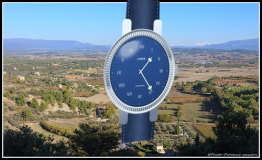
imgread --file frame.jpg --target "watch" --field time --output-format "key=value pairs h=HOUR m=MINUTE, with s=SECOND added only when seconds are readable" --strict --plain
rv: h=1 m=24
